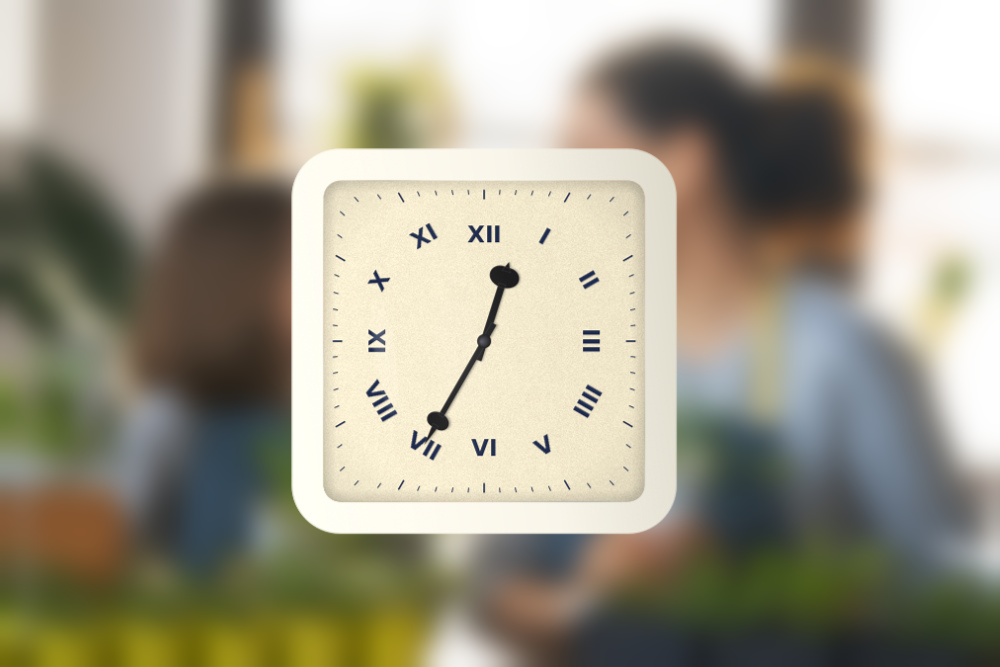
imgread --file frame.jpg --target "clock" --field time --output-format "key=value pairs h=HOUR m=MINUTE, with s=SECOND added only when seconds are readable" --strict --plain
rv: h=12 m=35
